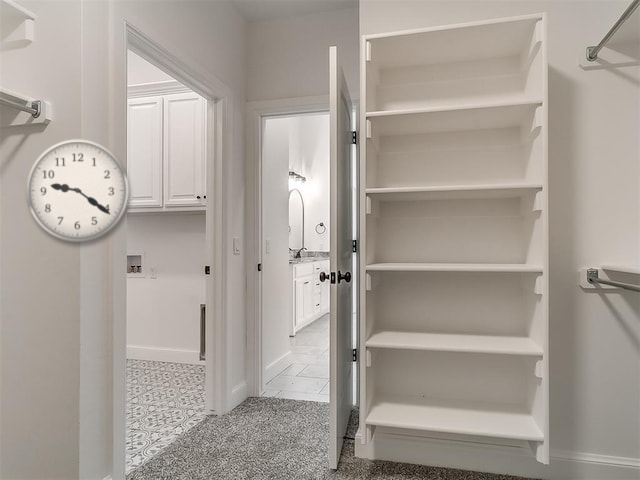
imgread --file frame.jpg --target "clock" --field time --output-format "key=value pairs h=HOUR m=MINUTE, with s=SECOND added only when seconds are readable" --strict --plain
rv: h=9 m=21
